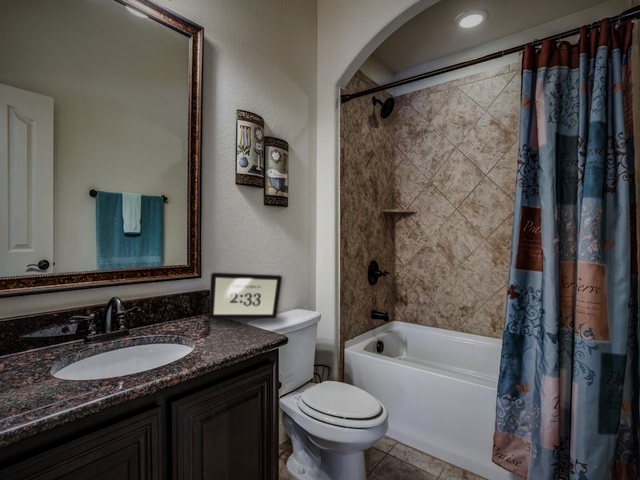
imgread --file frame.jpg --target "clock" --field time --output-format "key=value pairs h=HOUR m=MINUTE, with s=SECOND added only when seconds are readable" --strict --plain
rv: h=2 m=33
